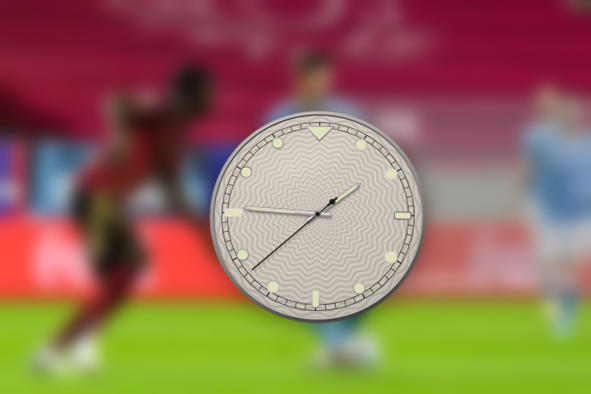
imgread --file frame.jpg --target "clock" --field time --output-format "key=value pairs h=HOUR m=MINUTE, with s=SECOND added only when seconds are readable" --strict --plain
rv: h=1 m=45 s=38
